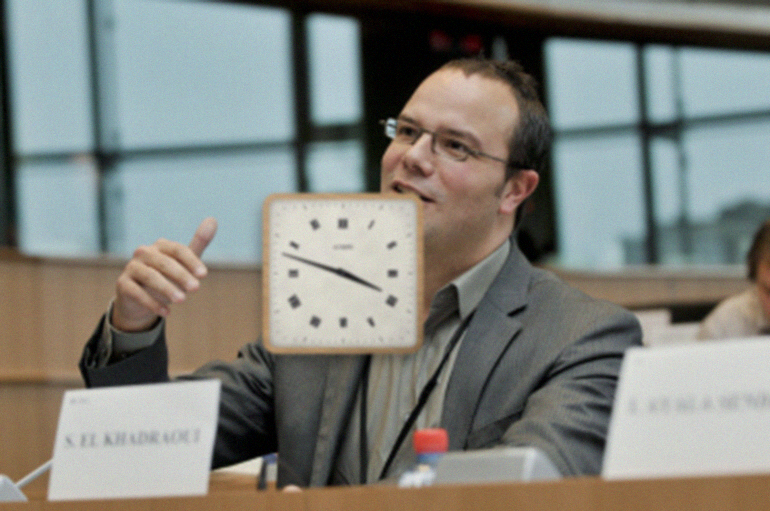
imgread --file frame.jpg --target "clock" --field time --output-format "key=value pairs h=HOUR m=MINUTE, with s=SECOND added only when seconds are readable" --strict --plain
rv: h=3 m=48
